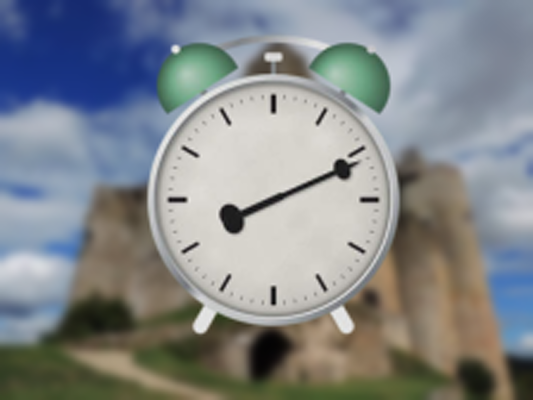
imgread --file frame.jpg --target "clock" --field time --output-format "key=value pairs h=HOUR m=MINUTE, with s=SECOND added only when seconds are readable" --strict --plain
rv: h=8 m=11
